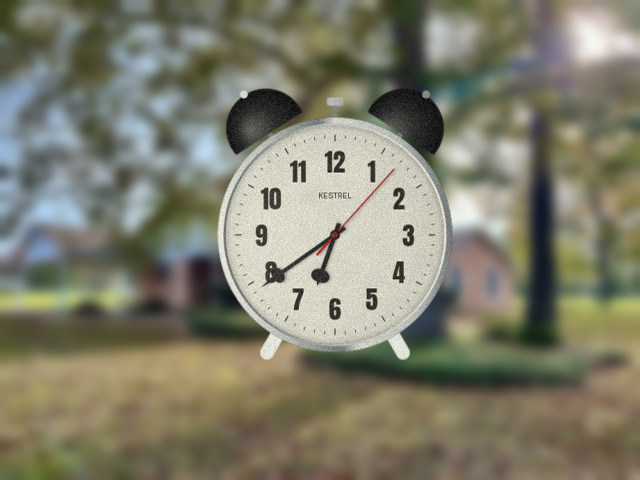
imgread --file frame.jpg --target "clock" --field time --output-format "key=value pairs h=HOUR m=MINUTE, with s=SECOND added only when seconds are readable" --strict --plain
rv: h=6 m=39 s=7
